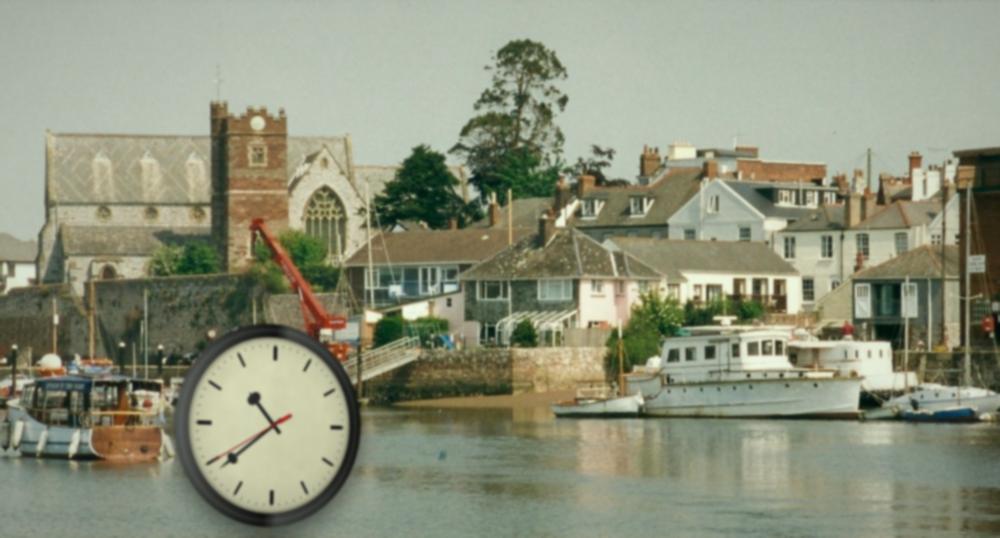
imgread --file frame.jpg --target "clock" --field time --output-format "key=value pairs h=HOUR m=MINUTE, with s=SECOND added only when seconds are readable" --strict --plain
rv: h=10 m=38 s=40
